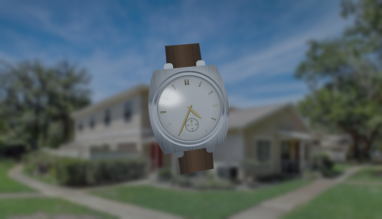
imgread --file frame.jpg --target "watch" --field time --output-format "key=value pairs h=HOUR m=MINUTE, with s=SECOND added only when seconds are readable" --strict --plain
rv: h=4 m=35
